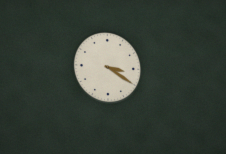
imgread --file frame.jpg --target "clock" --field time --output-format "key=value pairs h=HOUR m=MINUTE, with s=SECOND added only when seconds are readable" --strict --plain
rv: h=3 m=20
